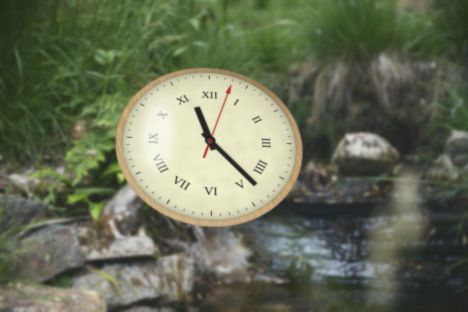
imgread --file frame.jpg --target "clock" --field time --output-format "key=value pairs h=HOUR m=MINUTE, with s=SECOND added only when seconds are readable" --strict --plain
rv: h=11 m=23 s=3
